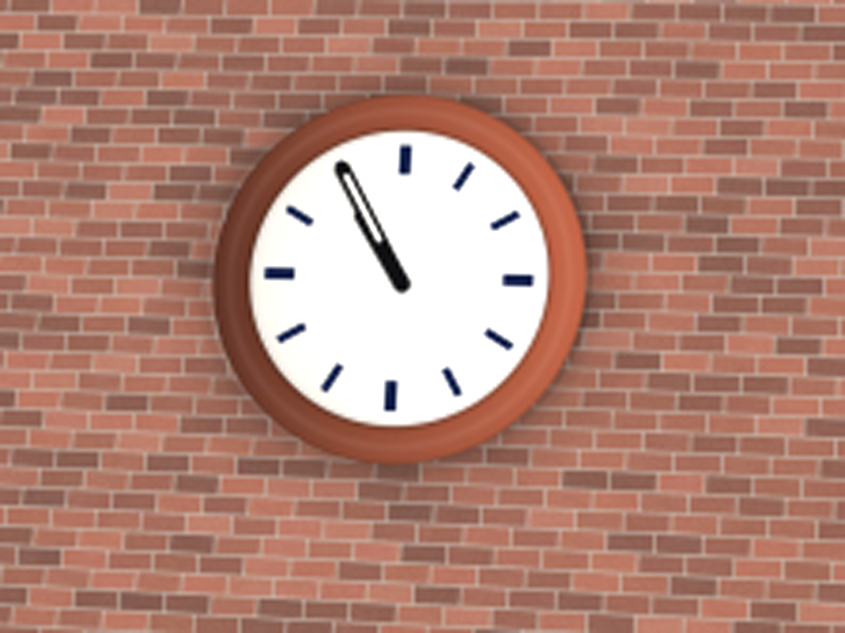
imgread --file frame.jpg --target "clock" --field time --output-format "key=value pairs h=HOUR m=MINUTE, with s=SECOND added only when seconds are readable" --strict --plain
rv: h=10 m=55
